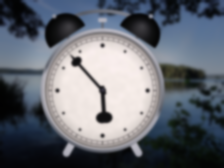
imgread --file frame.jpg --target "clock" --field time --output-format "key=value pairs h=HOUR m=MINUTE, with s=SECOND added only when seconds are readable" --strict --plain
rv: h=5 m=53
